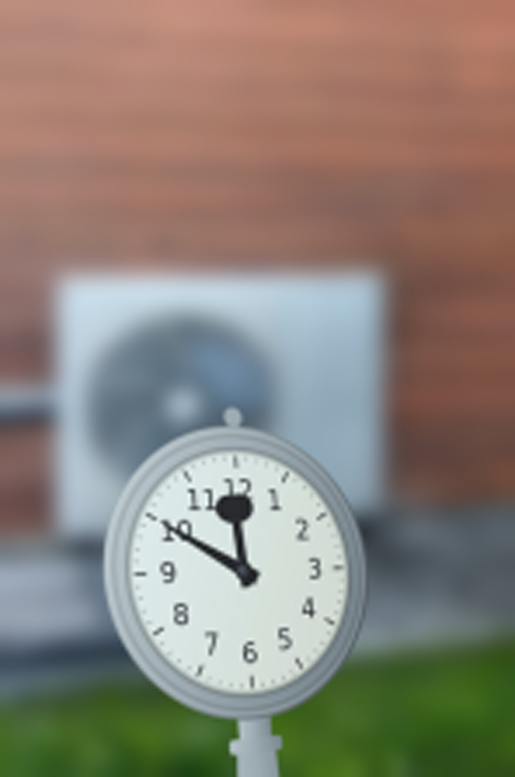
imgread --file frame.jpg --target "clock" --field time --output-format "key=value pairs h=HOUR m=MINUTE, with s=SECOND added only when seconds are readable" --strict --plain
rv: h=11 m=50
